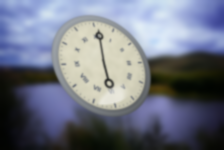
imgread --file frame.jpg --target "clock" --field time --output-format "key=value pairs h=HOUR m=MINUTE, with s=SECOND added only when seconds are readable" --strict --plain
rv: h=6 m=1
